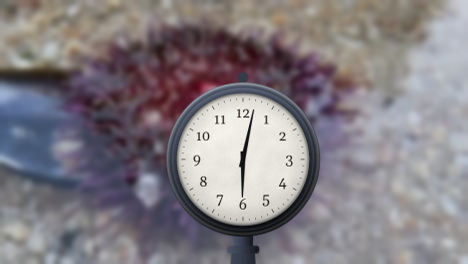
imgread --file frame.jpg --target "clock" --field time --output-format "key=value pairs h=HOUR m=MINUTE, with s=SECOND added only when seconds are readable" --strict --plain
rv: h=6 m=2
